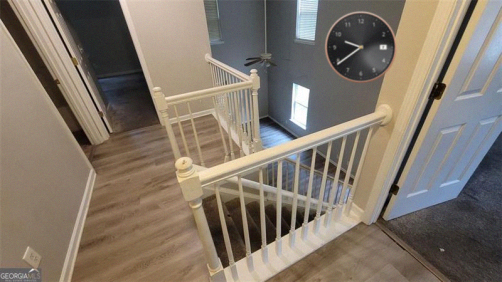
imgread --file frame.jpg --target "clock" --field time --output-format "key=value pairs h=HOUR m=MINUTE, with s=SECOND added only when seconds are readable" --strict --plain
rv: h=9 m=39
